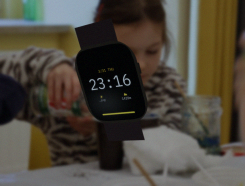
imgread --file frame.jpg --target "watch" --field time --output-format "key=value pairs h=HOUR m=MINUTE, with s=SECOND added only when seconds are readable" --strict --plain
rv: h=23 m=16
